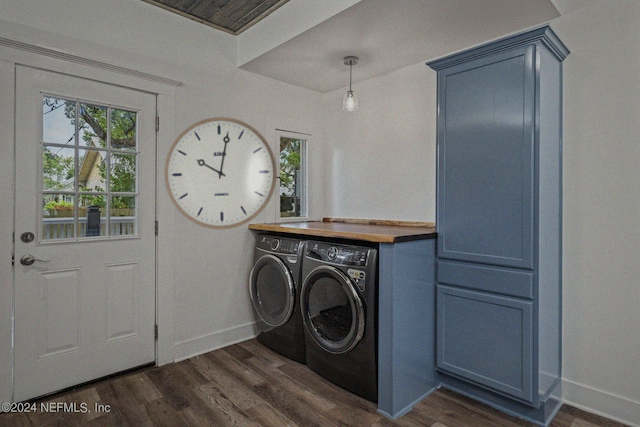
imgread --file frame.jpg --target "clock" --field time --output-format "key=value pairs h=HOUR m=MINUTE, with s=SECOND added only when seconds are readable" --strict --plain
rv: h=10 m=2
